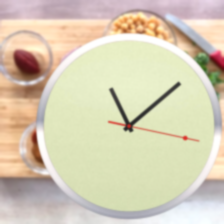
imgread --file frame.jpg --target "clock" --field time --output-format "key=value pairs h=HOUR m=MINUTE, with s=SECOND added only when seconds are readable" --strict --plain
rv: h=11 m=8 s=17
